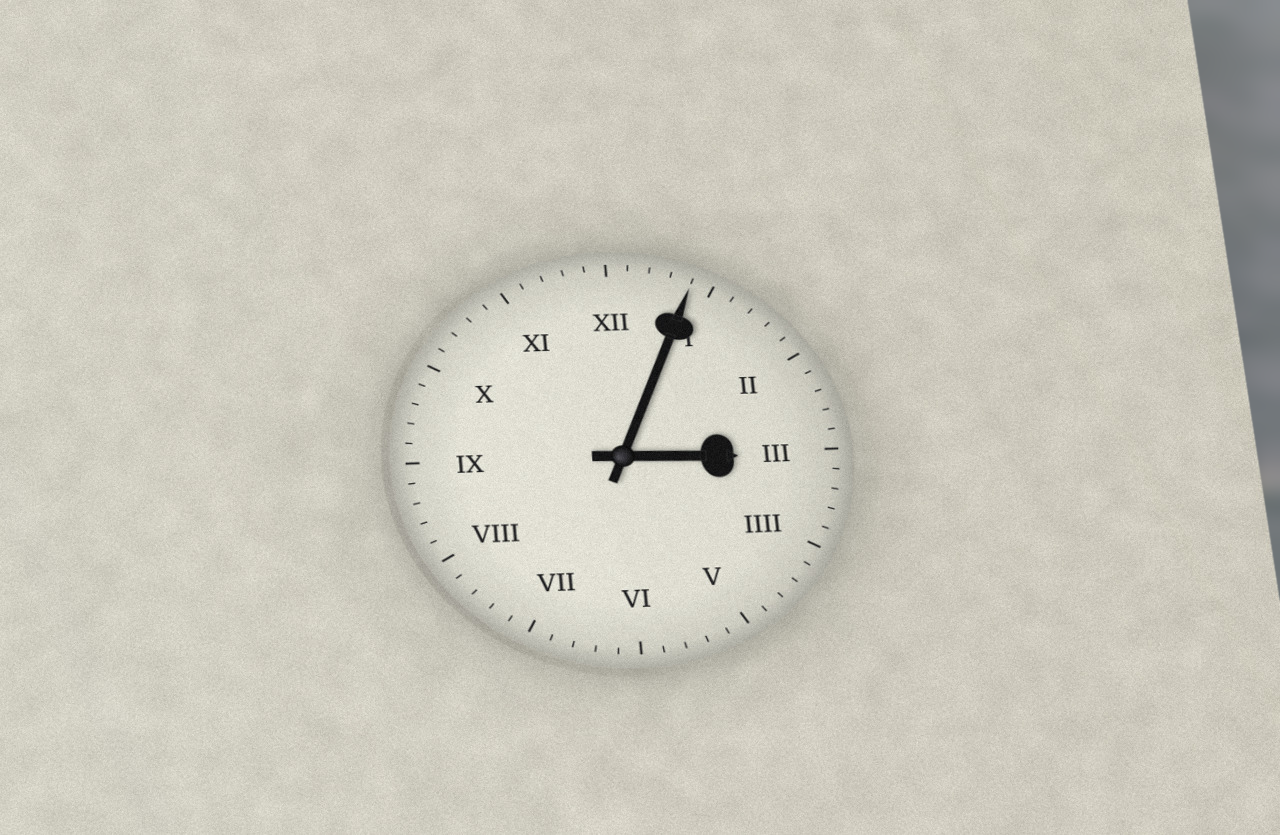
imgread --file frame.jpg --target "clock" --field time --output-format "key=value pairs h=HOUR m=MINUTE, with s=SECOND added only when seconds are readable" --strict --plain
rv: h=3 m=4
